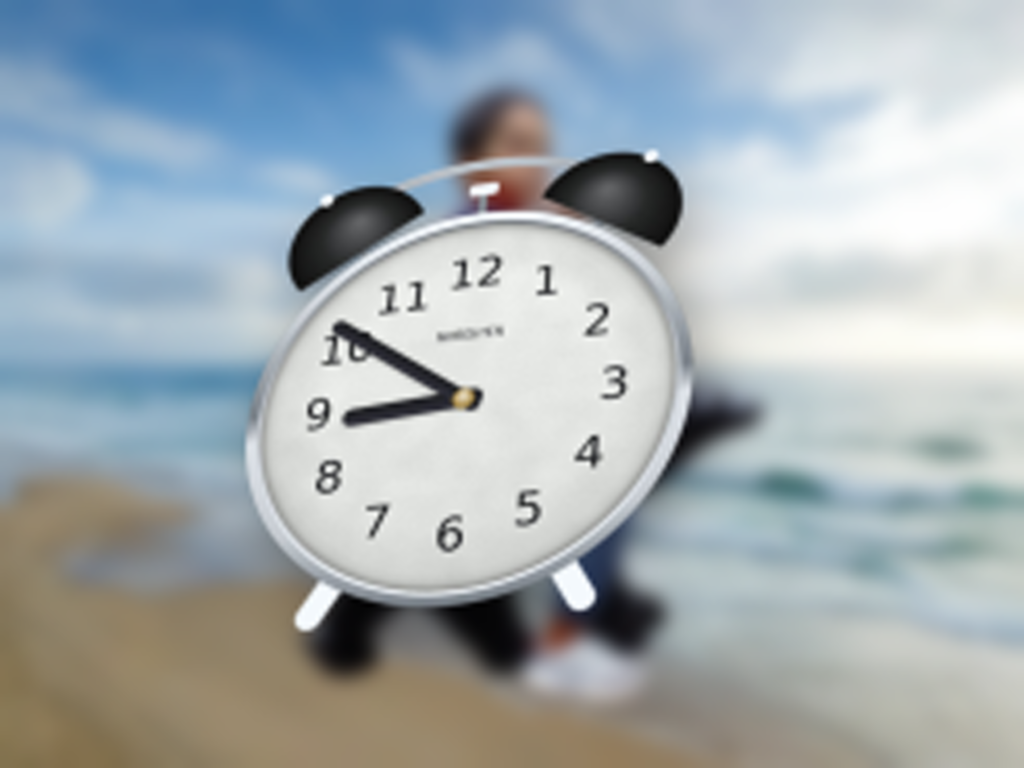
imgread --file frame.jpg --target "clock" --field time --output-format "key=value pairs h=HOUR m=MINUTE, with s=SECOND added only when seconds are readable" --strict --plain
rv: h=8 m=51
